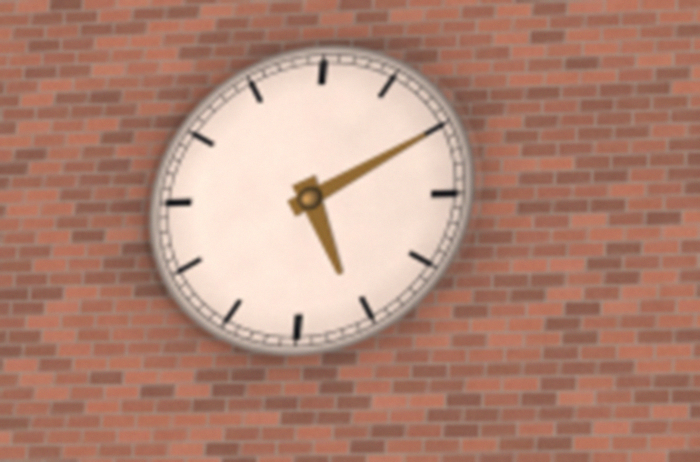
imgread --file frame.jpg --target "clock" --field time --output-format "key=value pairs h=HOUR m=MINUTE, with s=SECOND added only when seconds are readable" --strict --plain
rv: h=5 m=10
